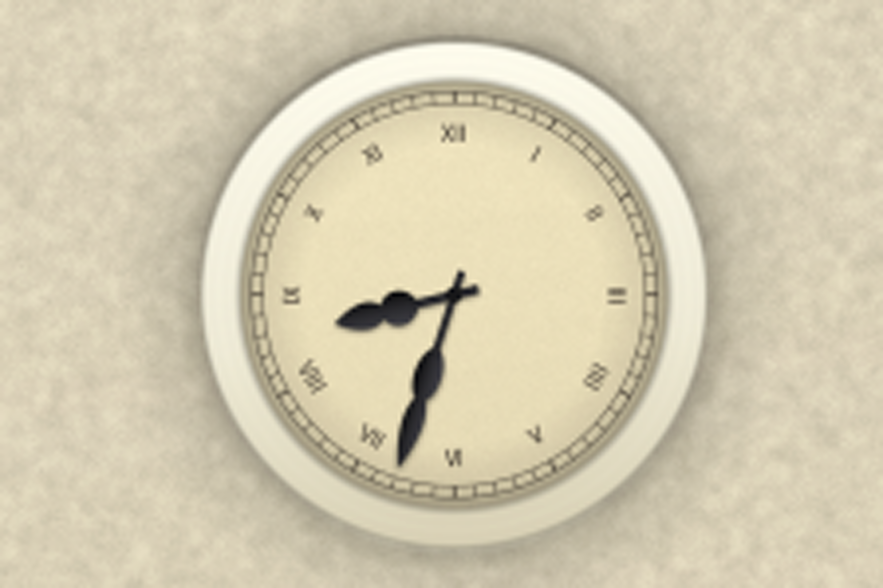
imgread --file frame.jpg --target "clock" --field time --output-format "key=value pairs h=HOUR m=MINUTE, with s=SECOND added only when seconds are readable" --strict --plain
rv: h=8 m=33
